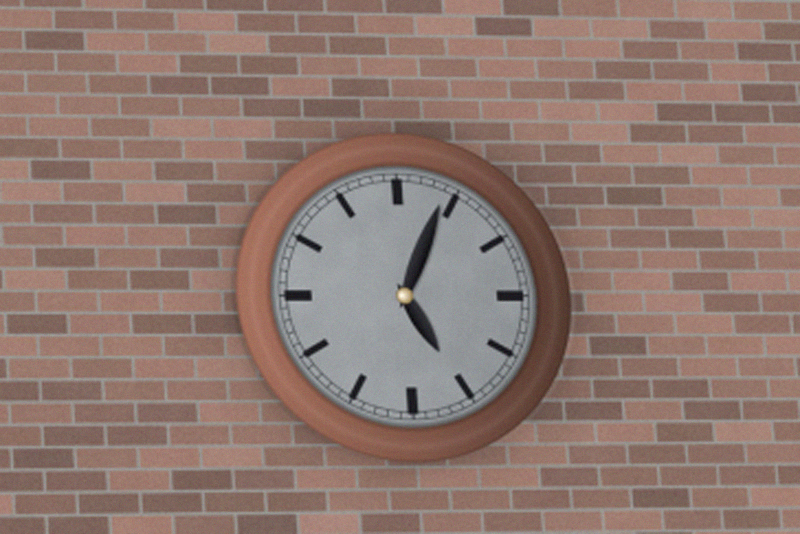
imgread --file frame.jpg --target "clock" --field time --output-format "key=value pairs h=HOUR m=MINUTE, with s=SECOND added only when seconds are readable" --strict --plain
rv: h=5 m=4
